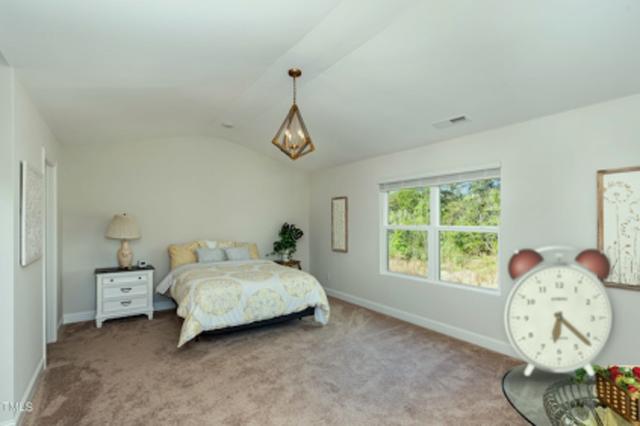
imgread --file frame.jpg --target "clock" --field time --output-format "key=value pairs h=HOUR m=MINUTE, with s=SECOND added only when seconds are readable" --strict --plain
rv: h=6 m=22
